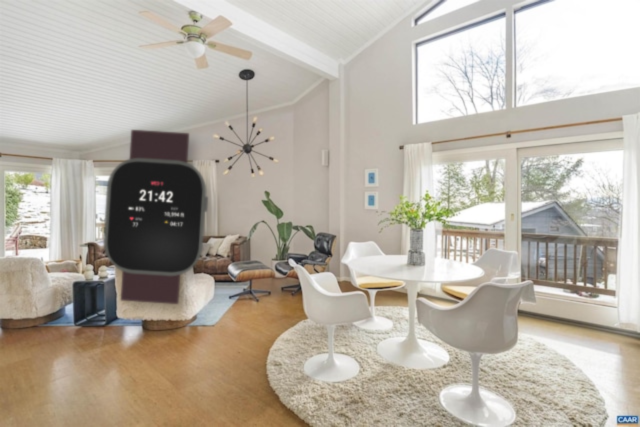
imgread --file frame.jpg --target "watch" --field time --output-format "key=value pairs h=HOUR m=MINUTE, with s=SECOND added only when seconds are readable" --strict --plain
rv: h=21 m=42
